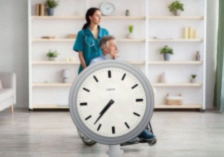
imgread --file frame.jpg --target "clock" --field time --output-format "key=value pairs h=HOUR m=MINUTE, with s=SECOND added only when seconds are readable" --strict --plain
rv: h=7 m=37
